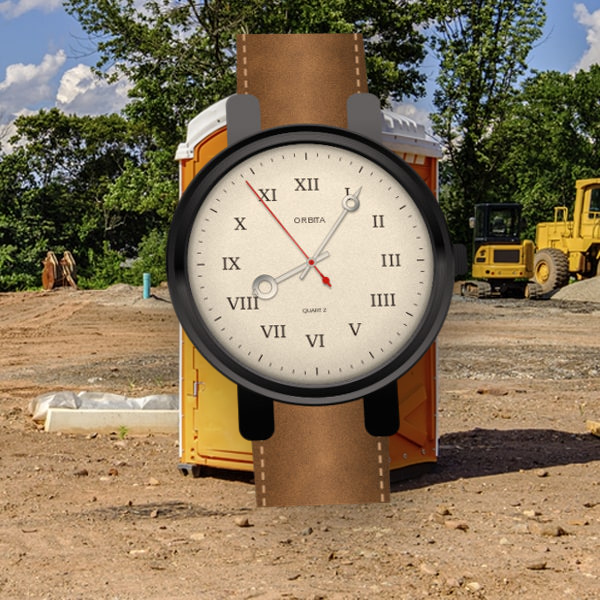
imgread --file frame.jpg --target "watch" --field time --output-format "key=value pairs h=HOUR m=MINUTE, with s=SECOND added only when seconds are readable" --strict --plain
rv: h=8 m=5 s=54
